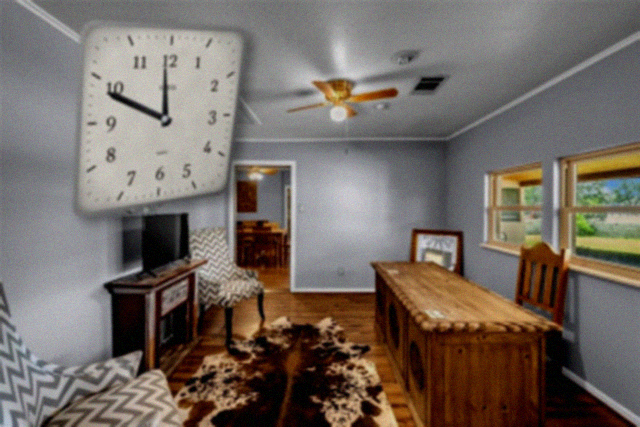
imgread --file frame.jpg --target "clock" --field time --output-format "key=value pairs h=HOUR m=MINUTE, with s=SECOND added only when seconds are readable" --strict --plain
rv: h=11 m=49
